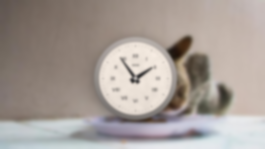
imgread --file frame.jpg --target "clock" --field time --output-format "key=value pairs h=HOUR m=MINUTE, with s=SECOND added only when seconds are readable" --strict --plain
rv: h=1 m=54
